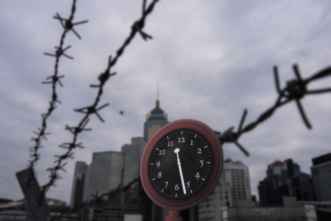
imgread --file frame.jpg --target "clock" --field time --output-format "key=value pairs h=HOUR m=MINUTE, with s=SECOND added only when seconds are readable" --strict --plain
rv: h=11 m=27
